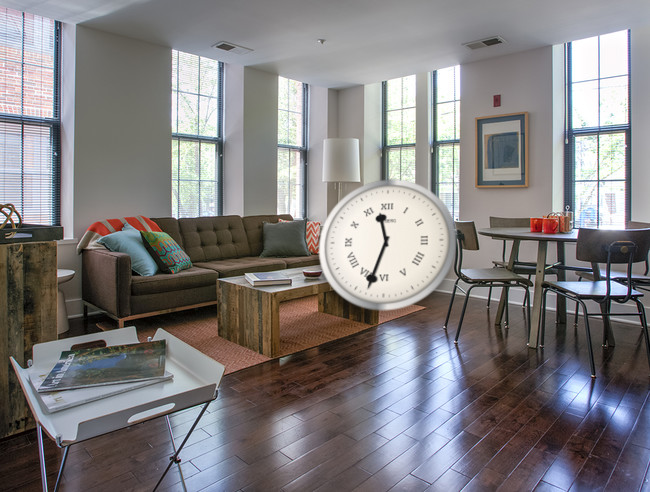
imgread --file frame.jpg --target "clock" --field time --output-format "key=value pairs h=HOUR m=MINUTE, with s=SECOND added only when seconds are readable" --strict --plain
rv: h=11 m=33
